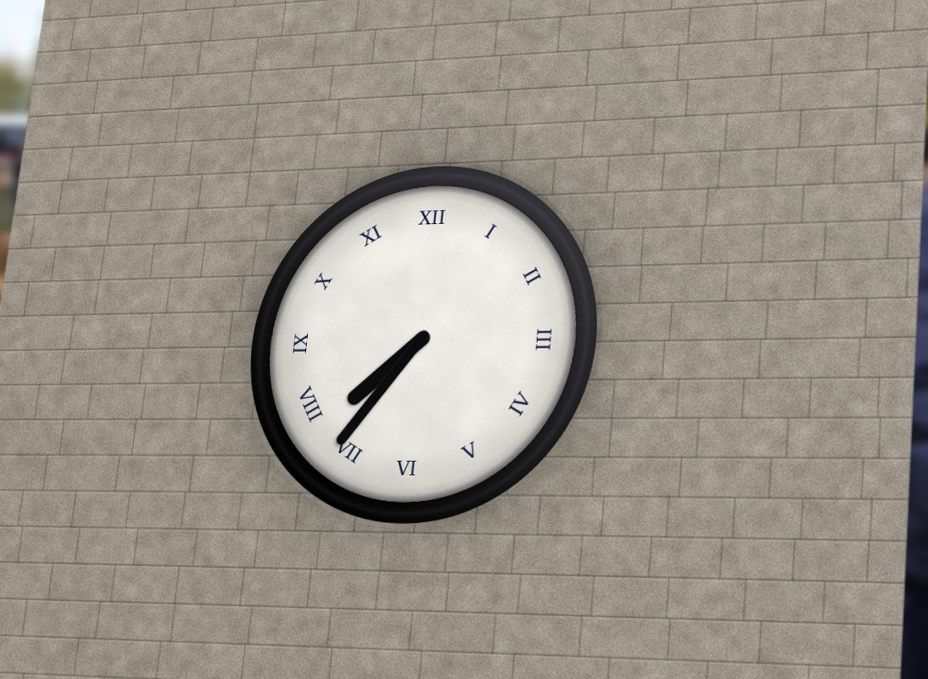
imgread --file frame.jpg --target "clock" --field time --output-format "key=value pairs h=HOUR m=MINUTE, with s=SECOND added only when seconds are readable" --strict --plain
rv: h=7 m=36
